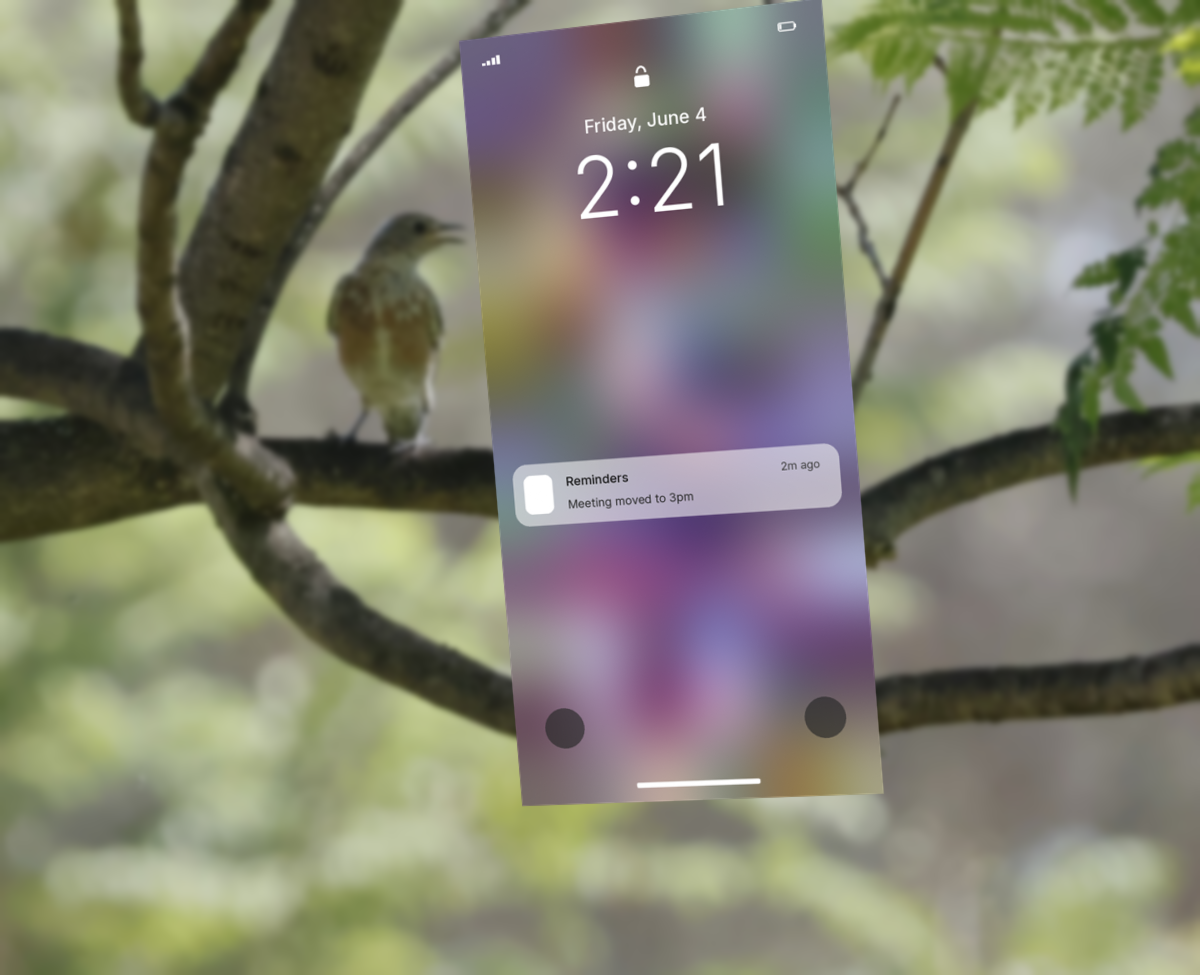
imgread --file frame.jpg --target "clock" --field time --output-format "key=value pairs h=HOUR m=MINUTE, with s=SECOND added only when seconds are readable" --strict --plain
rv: h=2 m=21
